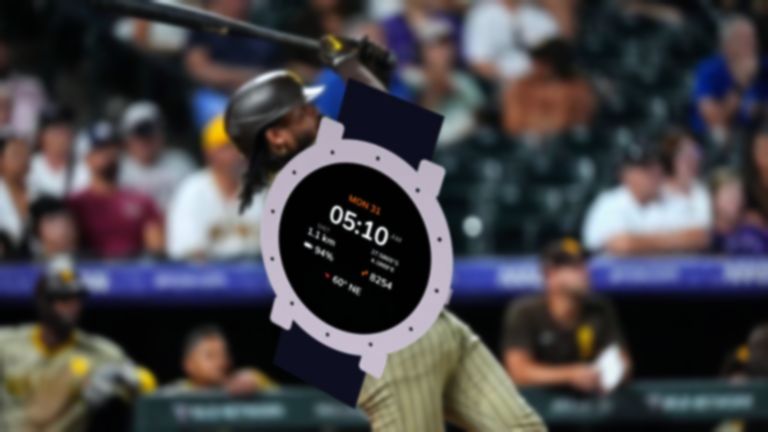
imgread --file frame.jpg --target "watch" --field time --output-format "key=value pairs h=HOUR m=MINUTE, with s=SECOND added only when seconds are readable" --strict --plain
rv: h=5 m=10
